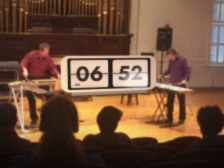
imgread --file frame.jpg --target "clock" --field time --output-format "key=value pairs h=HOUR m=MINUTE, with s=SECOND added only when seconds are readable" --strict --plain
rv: h=6 m=52
